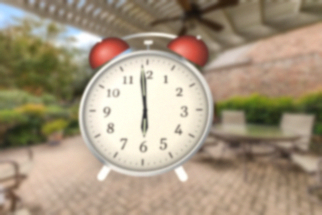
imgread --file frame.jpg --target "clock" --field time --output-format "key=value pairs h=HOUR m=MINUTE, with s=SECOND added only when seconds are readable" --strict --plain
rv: h=5 m=59
